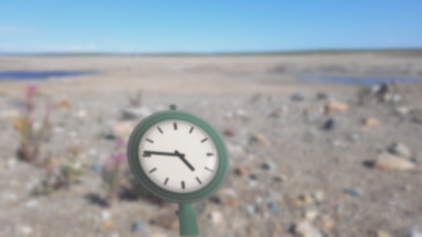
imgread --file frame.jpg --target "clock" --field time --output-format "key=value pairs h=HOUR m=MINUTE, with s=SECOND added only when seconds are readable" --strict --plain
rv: h=4 m=46
